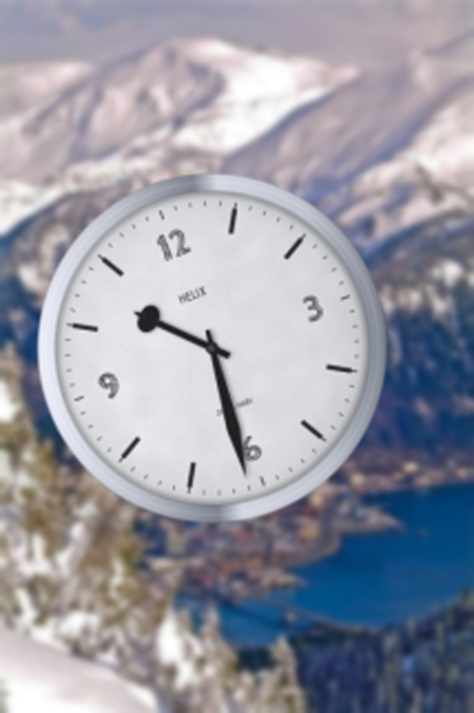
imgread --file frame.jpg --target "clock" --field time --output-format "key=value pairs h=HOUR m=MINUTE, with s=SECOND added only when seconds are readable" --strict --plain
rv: h=10 m=31
